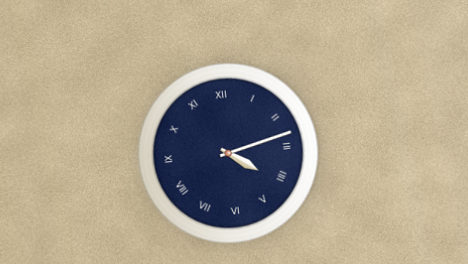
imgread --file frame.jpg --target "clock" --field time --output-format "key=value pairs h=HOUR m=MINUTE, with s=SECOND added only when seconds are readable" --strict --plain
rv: h=4 m=13
